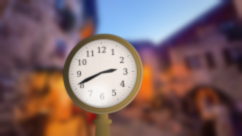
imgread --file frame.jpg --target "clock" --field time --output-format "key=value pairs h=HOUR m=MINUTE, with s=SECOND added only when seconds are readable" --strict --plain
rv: h=2 m=41
